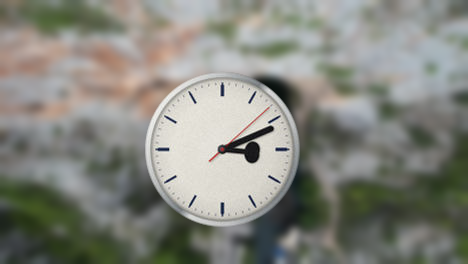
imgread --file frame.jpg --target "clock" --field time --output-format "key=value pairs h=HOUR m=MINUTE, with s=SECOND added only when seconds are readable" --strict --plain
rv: h=3 m=11 s=8
